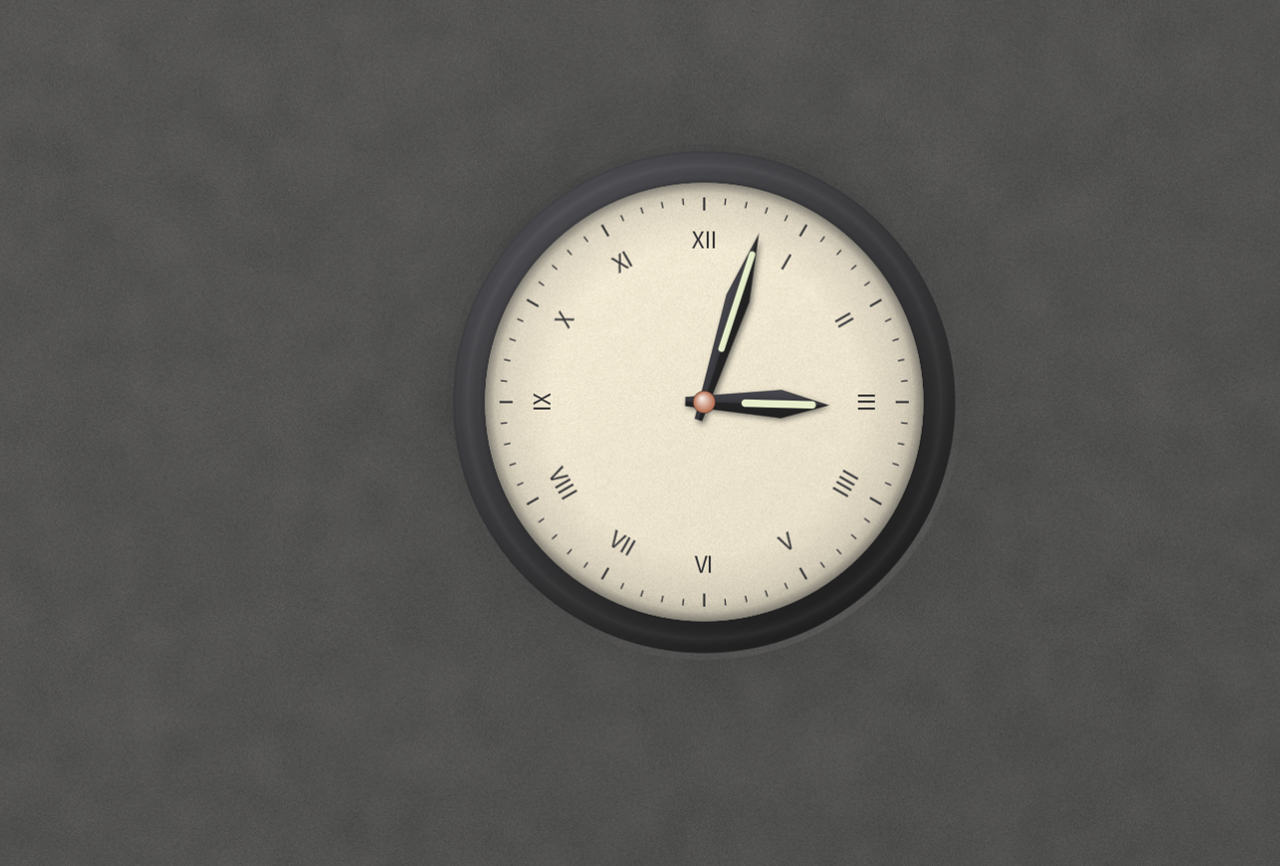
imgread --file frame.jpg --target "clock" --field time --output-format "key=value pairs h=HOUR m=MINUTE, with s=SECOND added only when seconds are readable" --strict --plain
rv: h=3 m=3
